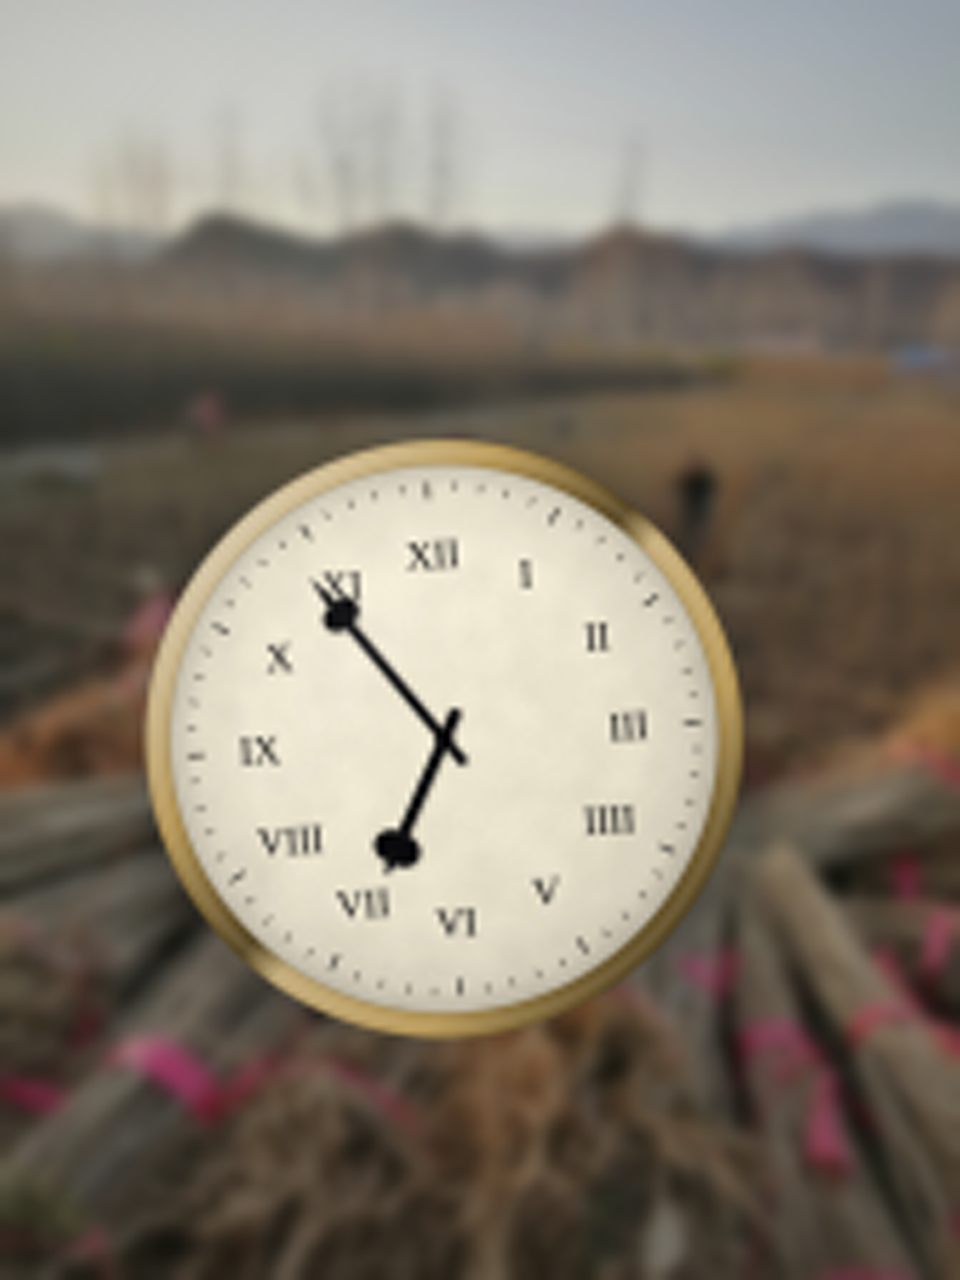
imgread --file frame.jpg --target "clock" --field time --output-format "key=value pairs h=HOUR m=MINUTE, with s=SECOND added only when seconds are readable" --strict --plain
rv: h=6 m=54
